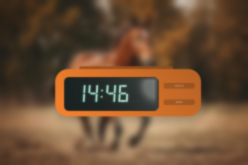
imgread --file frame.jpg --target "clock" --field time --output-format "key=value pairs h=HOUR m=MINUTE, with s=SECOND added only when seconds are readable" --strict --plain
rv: h=14 m=46
